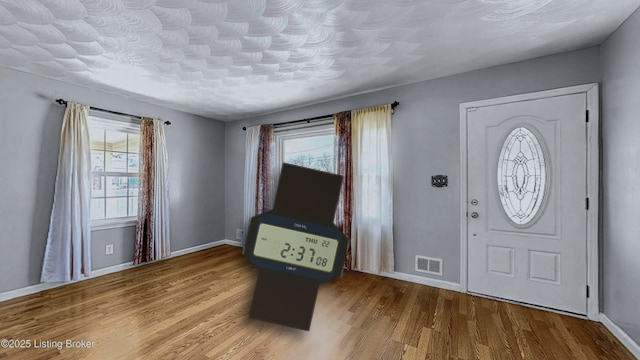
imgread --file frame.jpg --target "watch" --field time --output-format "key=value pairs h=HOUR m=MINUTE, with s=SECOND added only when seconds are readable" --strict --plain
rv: h=2 m=37 s=8
